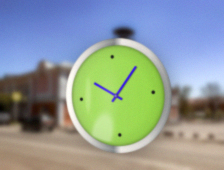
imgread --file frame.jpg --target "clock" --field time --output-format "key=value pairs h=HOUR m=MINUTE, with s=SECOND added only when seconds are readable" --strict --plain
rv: h=10 m=7
